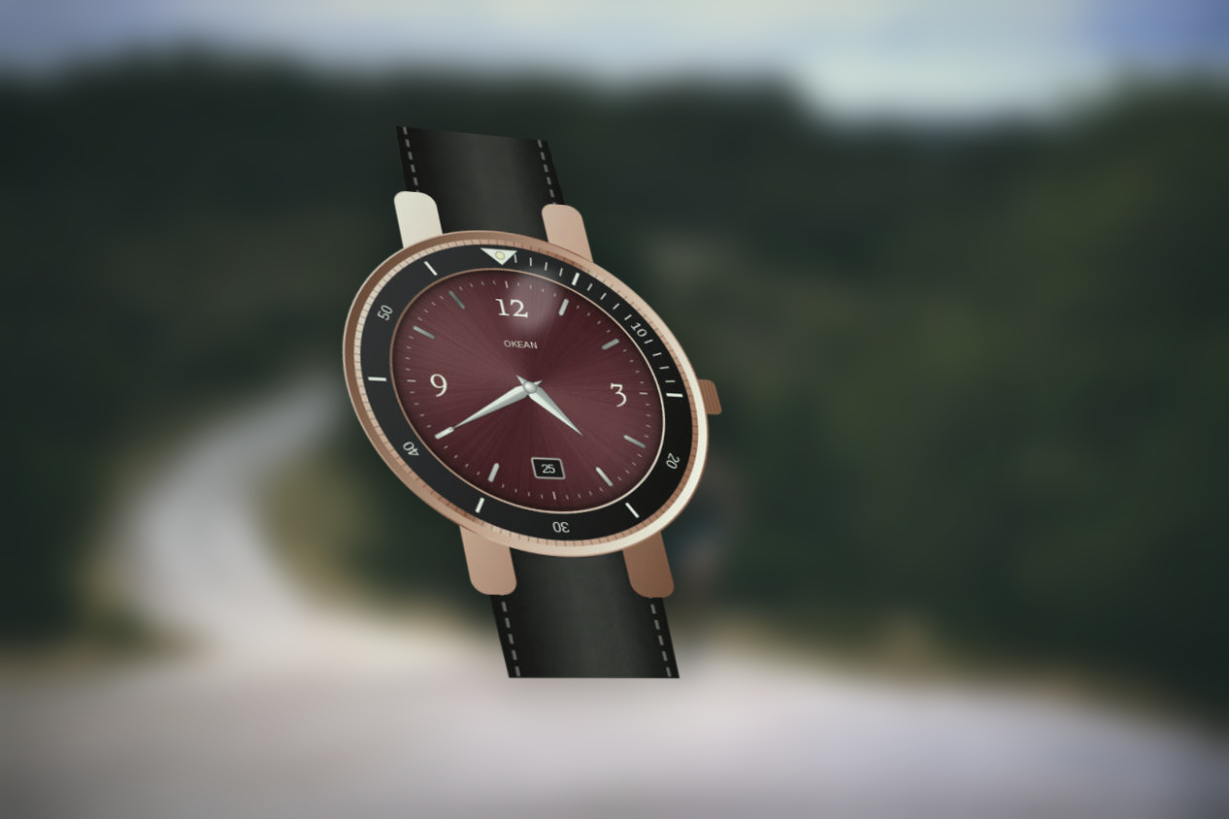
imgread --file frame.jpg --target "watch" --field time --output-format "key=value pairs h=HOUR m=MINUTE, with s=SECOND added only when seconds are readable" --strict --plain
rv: h=4 m=40
